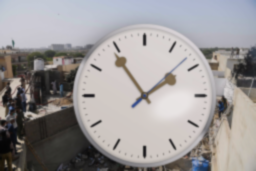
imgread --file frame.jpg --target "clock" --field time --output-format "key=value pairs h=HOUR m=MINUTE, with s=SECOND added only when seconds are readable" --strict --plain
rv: h=1 m=54 s=8
